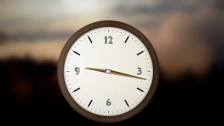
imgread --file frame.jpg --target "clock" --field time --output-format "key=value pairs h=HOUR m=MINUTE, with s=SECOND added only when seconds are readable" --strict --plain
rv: h=9 m=17
